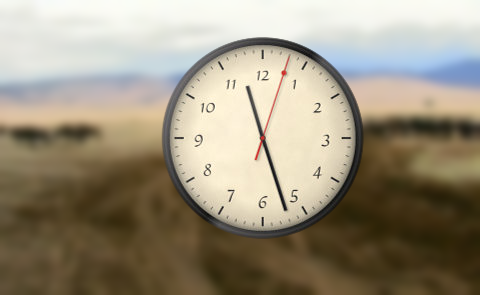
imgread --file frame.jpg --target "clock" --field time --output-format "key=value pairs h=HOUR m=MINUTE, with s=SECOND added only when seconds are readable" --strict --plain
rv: h=11 m=27 s=3
